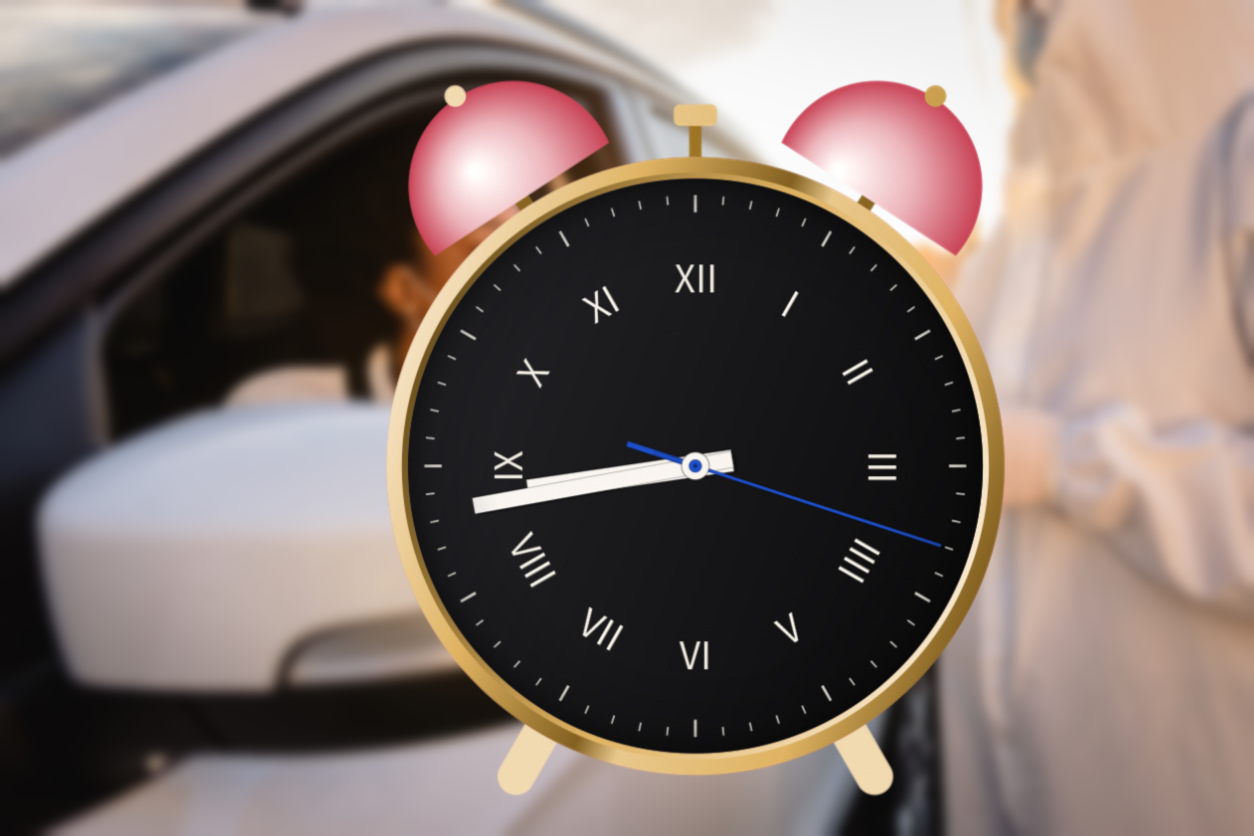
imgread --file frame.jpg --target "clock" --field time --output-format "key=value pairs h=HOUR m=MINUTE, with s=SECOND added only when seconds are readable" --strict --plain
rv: h=8 m=43 s=18
